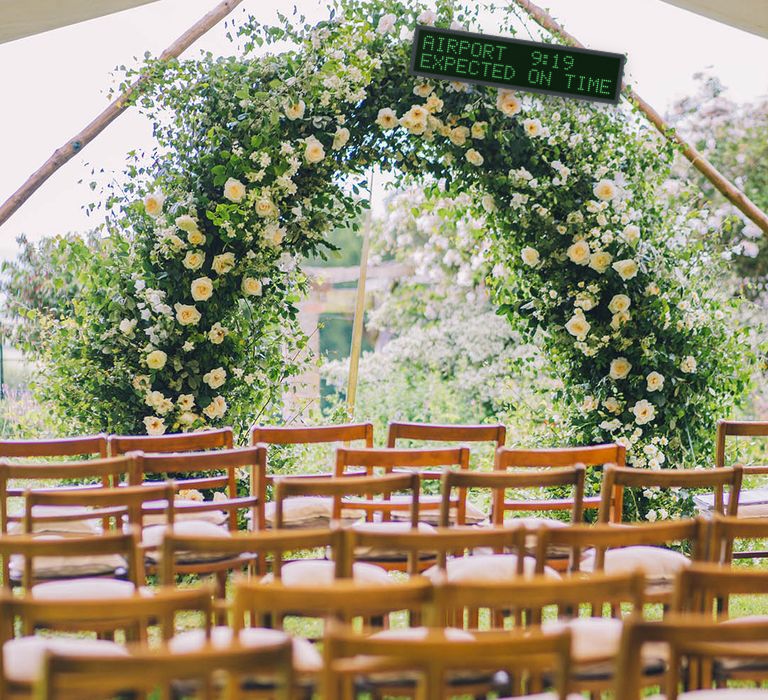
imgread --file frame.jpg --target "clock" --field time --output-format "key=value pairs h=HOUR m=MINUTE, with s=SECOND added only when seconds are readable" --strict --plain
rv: h=9 m=19
